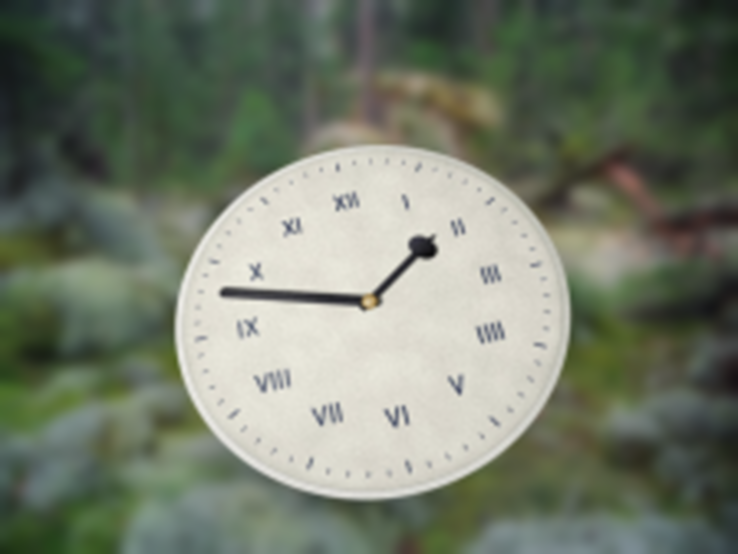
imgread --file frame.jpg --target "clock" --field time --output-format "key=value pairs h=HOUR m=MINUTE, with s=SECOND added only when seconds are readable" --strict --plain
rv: h=1 m=48
